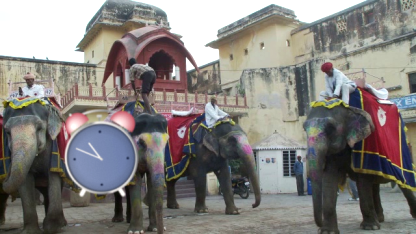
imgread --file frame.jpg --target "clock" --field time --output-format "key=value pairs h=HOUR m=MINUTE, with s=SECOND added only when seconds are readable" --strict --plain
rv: h=10 m=49
